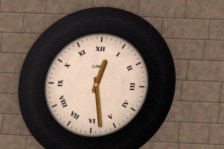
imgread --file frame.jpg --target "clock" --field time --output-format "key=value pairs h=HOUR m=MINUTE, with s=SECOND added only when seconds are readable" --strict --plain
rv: h=12 m=28
